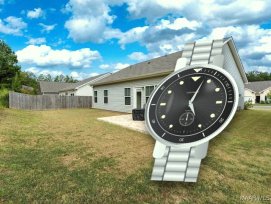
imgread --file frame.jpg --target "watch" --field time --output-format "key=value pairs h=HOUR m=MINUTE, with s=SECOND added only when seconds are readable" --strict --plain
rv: h=5 m=3
